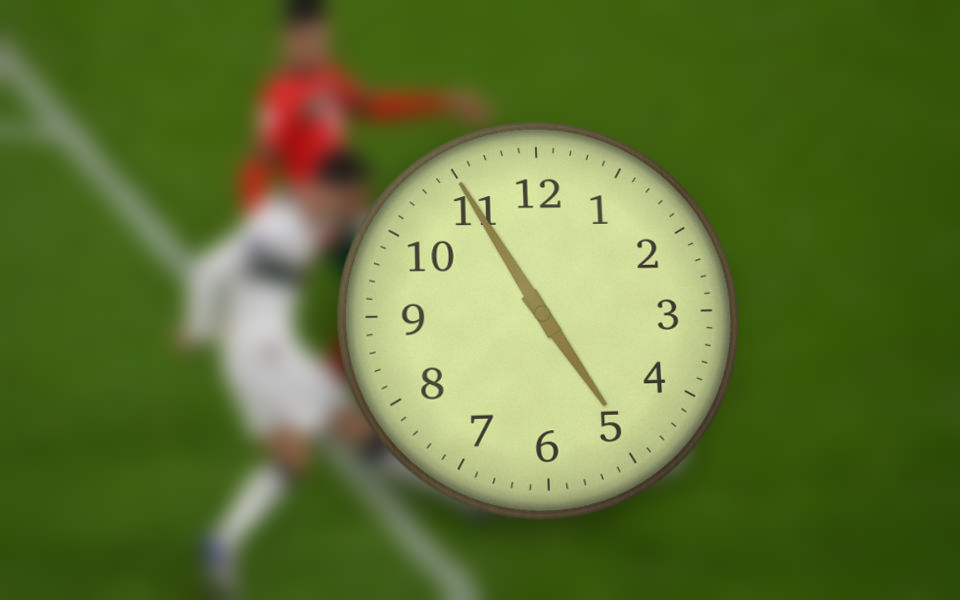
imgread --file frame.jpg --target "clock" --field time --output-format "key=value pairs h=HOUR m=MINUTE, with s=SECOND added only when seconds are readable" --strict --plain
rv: h=4 m=55
